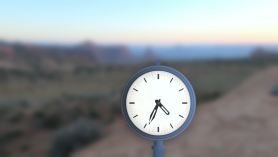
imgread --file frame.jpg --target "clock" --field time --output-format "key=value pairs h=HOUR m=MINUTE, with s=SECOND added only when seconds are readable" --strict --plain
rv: h=4 m=34
